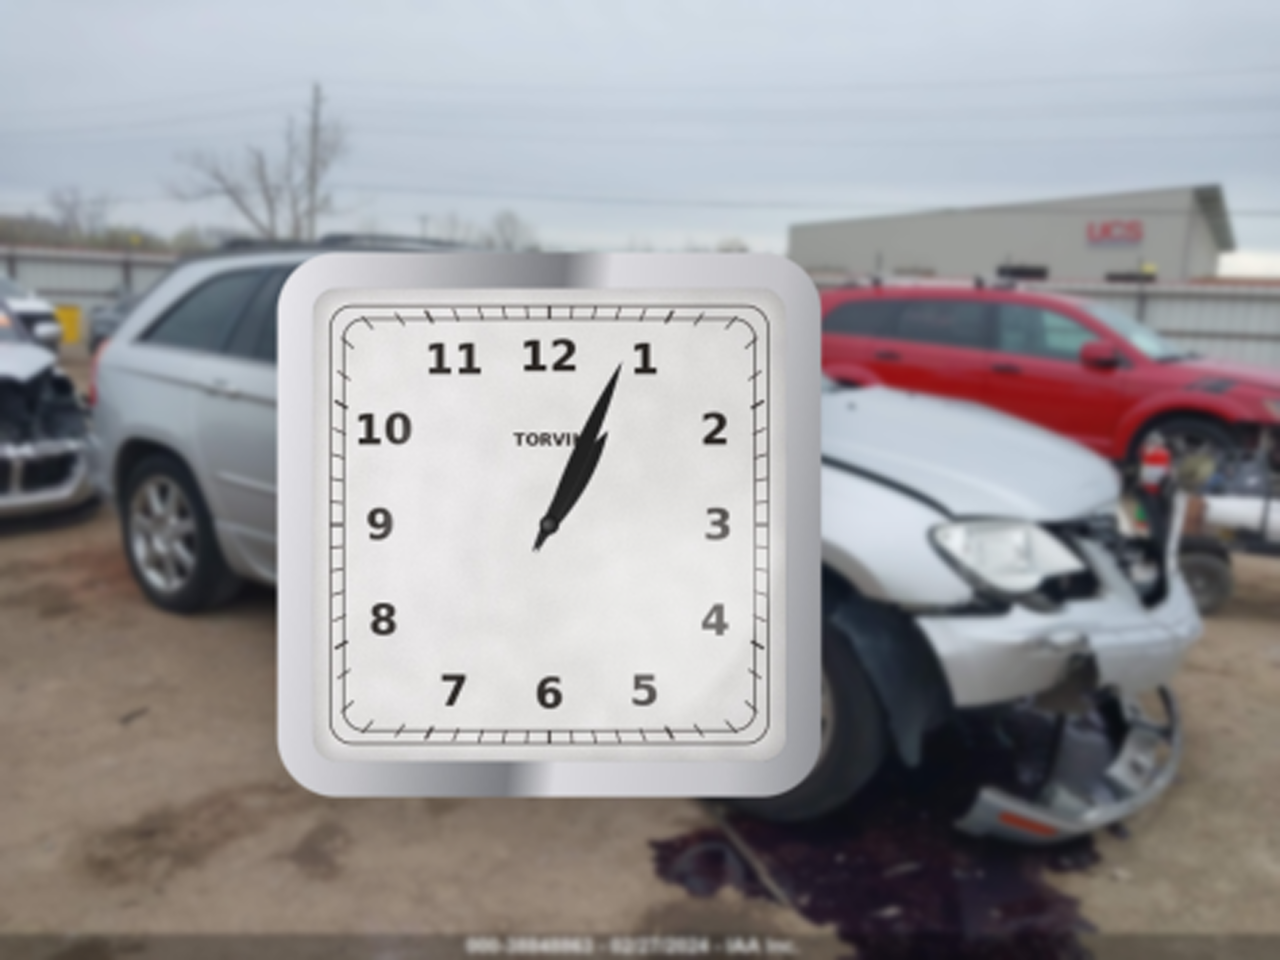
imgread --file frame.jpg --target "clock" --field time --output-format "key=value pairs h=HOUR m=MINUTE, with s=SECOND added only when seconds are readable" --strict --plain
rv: h=1 m=4
